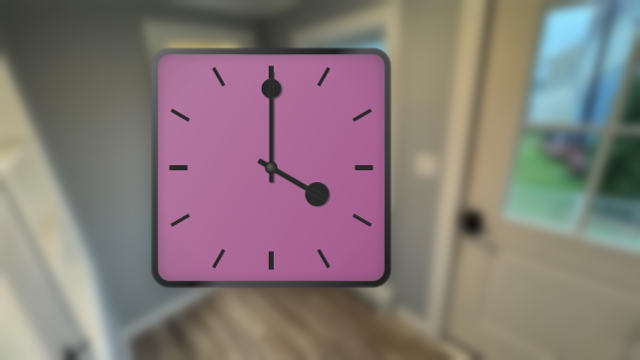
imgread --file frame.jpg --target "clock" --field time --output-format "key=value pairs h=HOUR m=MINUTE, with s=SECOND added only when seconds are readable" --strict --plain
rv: h=4 m=0
